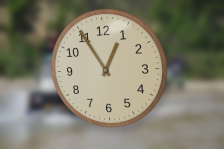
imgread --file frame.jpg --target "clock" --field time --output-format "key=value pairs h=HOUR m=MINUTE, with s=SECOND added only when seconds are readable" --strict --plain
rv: h=12 m=55
